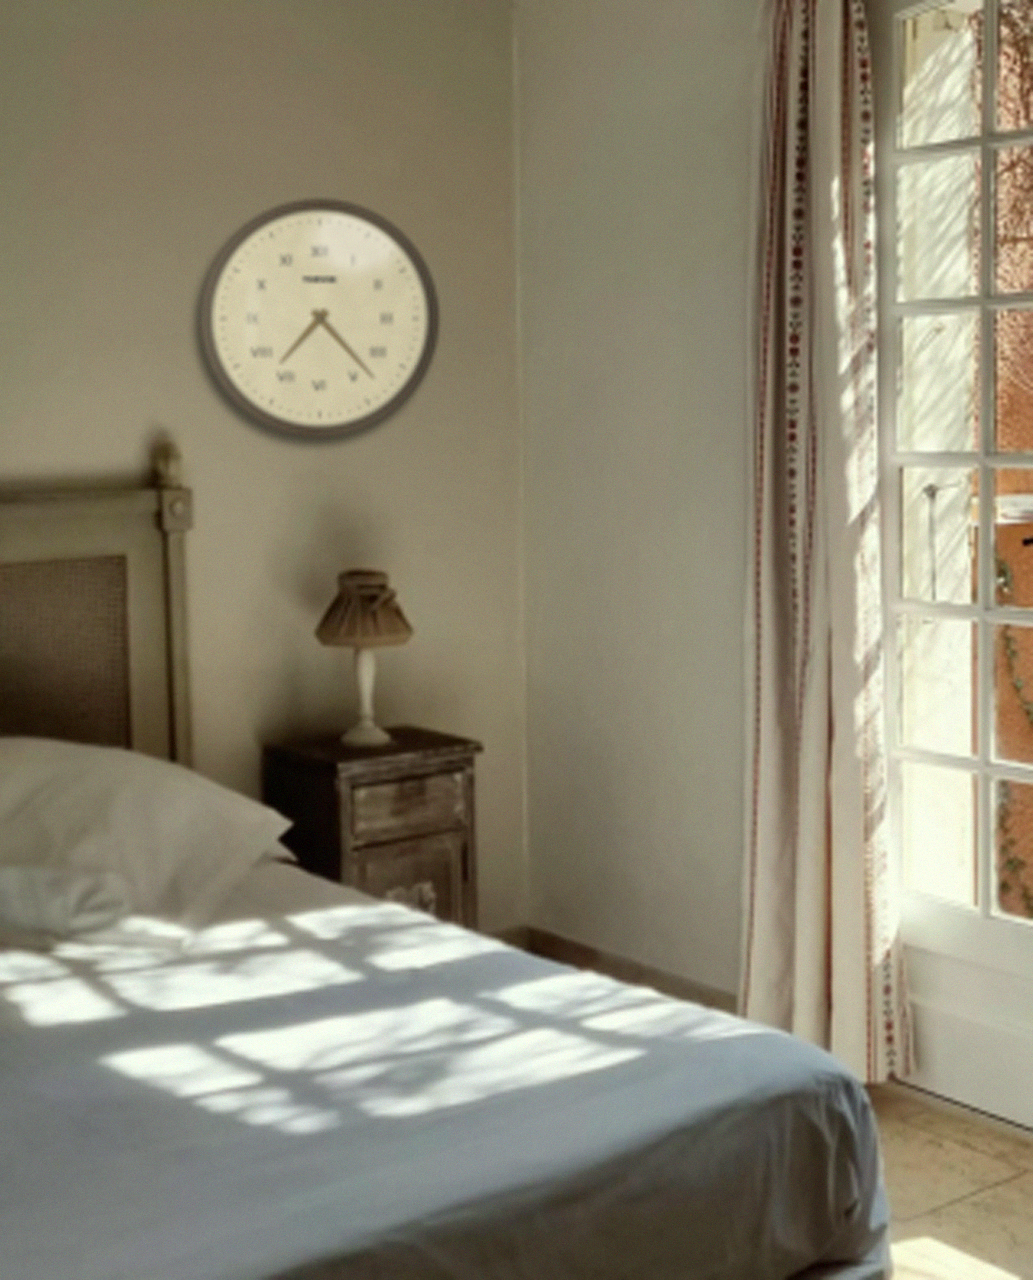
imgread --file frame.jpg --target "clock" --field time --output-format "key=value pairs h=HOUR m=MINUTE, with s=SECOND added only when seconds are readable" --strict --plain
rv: h=7 m=23
